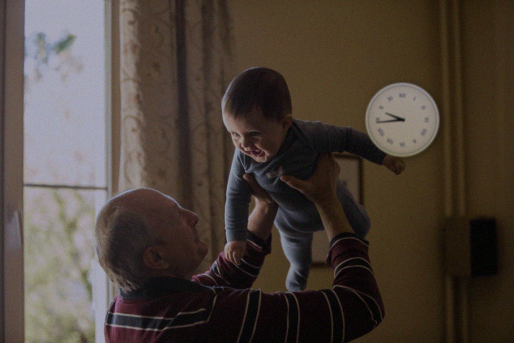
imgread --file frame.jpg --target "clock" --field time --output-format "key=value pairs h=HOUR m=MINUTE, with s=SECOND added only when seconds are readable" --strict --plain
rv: h=9 m=44
